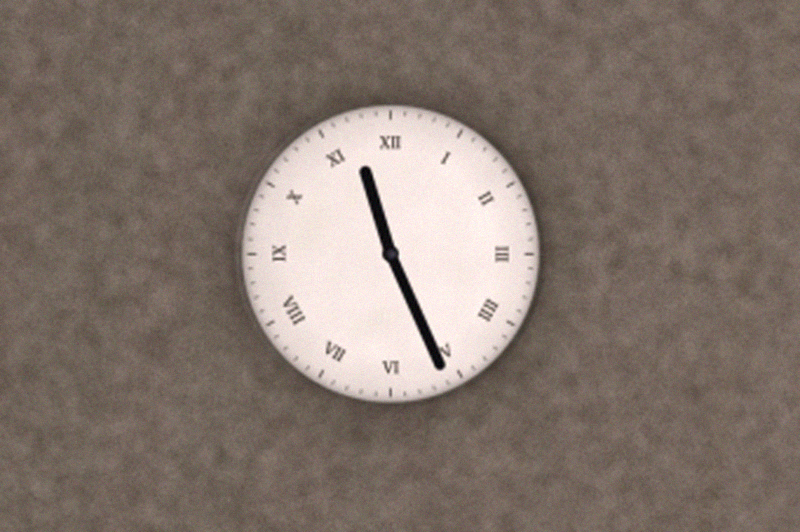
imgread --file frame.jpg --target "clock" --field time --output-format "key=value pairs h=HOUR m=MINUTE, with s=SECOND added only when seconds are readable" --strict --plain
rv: h=11 m=26
